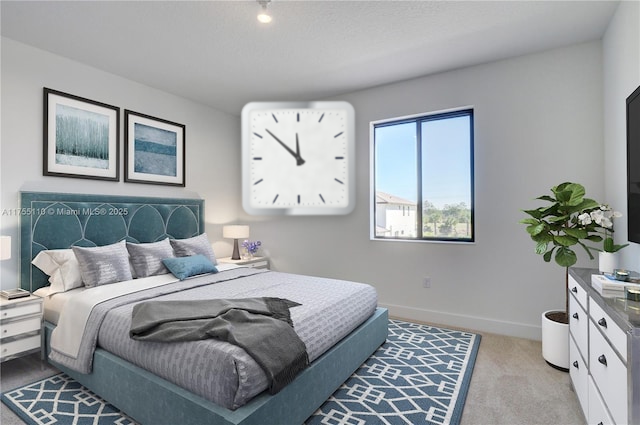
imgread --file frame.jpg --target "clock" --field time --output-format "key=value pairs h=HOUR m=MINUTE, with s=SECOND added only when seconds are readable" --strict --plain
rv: h=11 m=52
